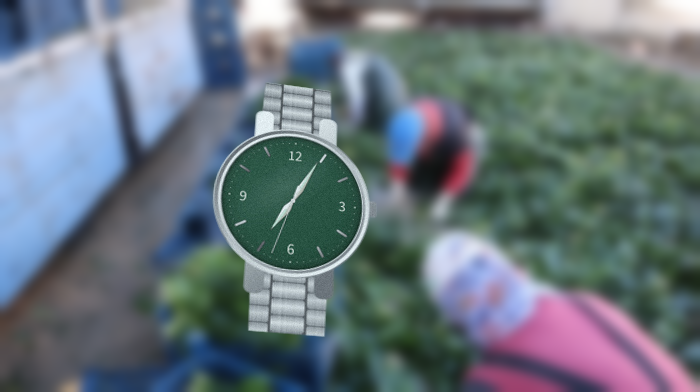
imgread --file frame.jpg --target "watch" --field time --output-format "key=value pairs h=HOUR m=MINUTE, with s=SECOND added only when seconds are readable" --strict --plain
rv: h=7 m=4 s=33
